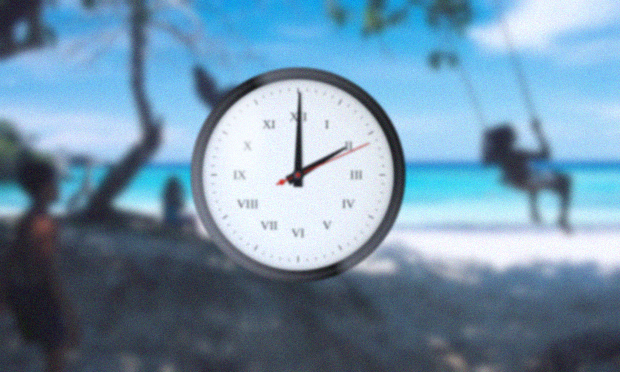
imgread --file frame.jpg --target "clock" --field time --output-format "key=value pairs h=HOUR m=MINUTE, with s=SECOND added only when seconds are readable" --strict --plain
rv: h=2 m=0 s=11
